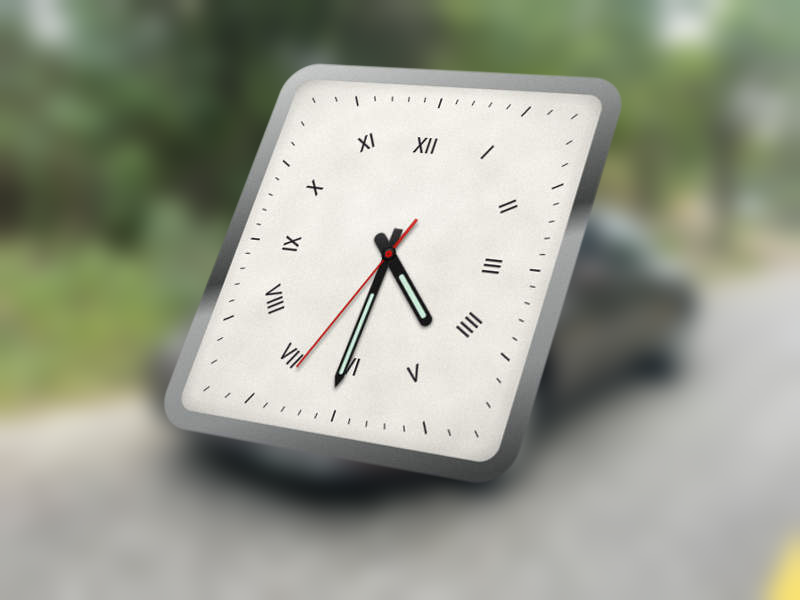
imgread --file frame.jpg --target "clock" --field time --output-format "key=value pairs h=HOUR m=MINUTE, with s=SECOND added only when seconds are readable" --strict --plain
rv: h=4 m=30 s=34
